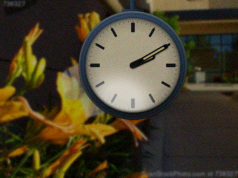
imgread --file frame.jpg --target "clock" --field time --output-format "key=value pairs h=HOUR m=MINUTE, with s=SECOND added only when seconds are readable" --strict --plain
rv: h=2 m=10
